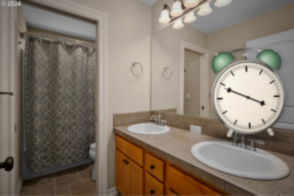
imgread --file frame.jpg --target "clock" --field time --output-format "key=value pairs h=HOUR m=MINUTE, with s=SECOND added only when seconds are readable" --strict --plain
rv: h=3 m=49
